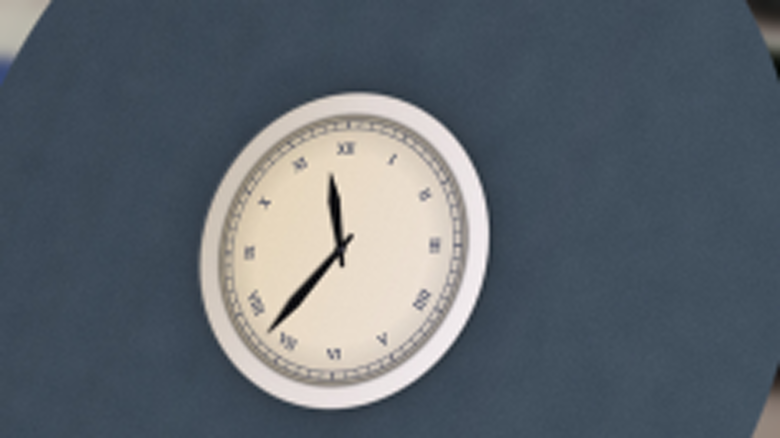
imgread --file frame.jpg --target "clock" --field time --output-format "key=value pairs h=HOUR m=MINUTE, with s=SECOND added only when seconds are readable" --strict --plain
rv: h=11 m=37
